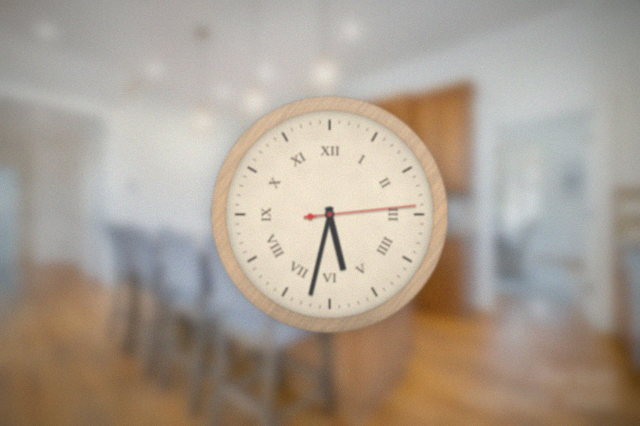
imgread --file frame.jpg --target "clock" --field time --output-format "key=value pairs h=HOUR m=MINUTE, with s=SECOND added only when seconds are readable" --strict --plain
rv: h=5 m=32 s=14
